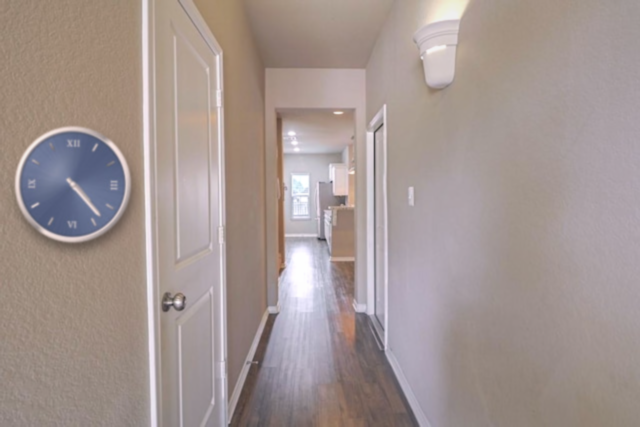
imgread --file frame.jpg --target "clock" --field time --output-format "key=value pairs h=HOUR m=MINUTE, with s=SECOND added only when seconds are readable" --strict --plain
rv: h=4 m=23
